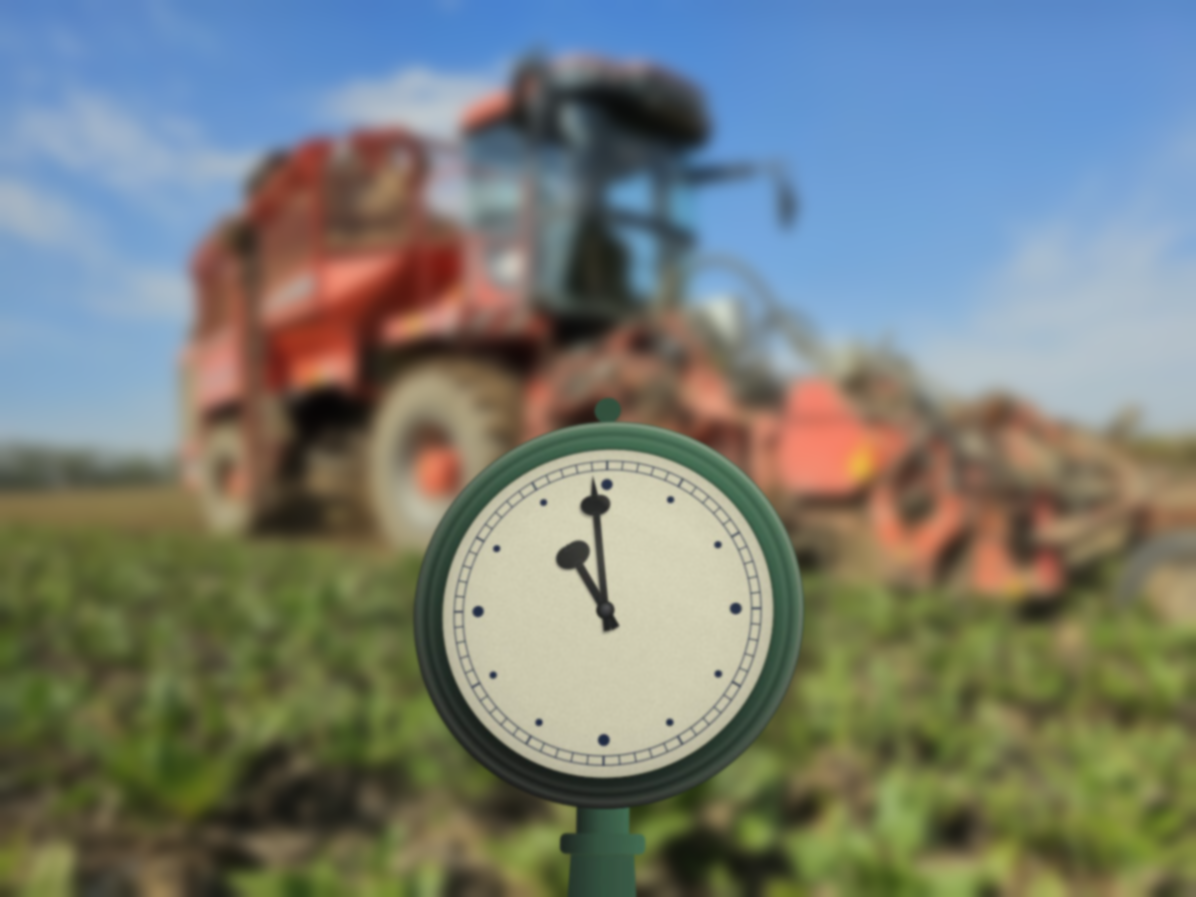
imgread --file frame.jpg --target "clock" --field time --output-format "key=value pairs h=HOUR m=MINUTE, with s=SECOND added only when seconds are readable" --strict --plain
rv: h=10 m=59
